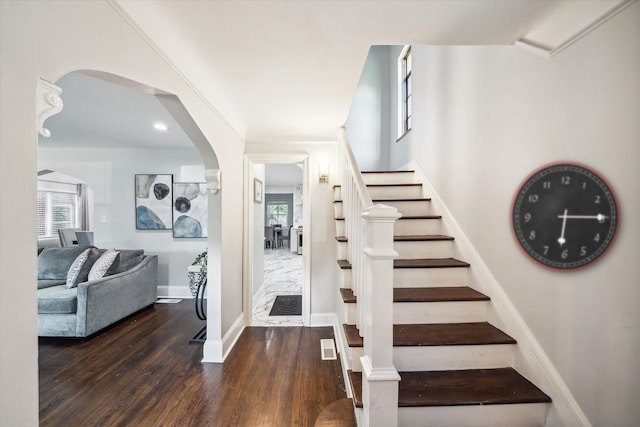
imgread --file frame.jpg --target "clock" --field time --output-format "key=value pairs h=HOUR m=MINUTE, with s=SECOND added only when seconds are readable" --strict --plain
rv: h=6 m=15
